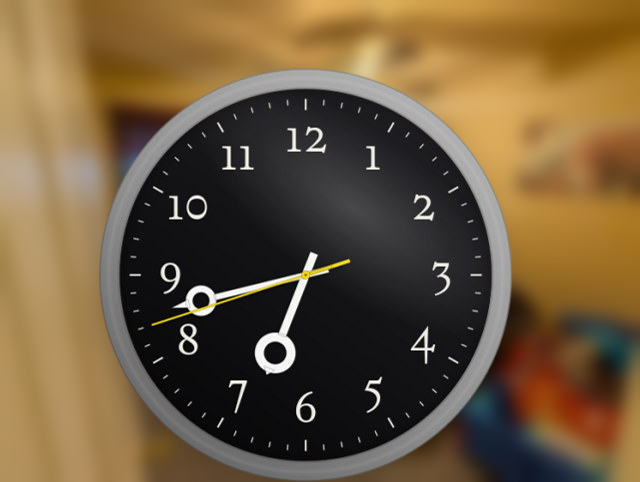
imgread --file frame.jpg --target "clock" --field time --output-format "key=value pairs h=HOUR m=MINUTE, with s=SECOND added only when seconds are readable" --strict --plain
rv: h=6 m=42 s=42
